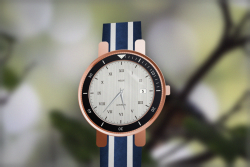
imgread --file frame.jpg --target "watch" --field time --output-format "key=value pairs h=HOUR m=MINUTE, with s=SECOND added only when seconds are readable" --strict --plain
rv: h=5 m=37
